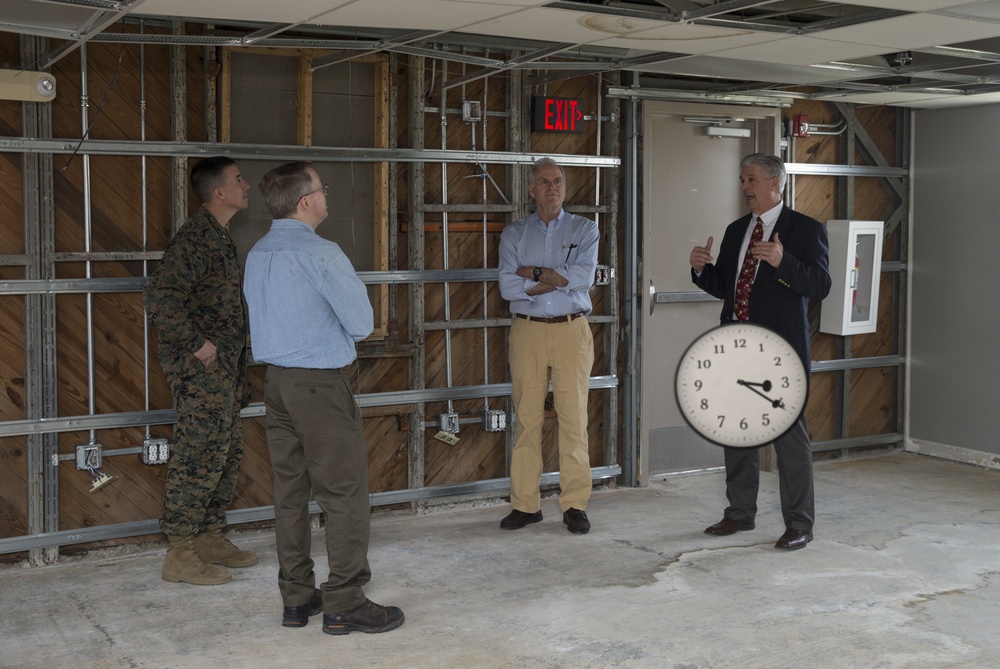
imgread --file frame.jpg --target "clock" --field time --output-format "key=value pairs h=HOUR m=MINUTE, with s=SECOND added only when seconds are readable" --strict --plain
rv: h=3 m=21
